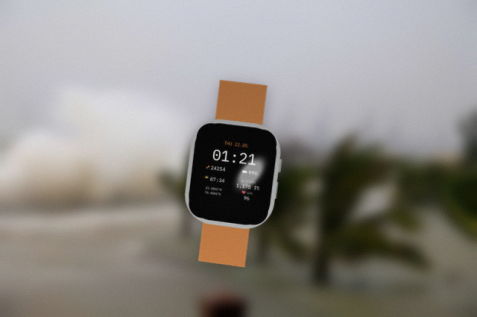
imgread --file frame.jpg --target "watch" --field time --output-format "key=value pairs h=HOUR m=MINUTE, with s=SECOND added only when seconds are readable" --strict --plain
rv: h=1 m=21
